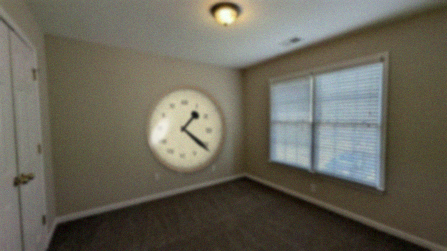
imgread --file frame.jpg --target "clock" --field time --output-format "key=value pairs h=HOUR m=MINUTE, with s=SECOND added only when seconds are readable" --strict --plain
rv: h=1 m=21
